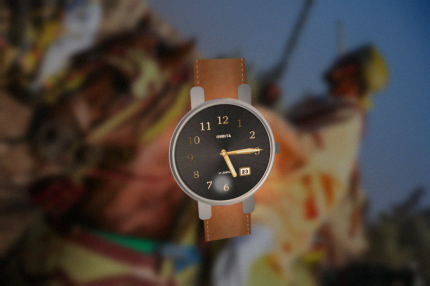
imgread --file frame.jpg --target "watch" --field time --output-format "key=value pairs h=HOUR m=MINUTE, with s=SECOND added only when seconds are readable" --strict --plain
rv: h=5 m=15
